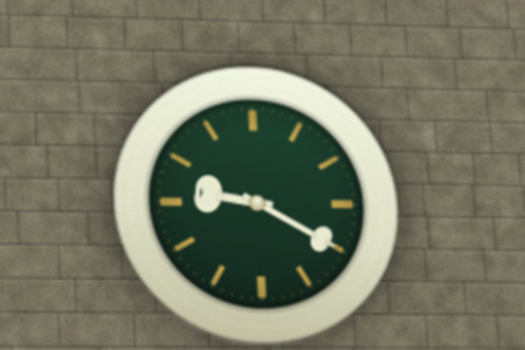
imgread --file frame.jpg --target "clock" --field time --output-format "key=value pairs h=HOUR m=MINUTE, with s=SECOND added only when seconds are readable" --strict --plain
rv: h=9 m=20
